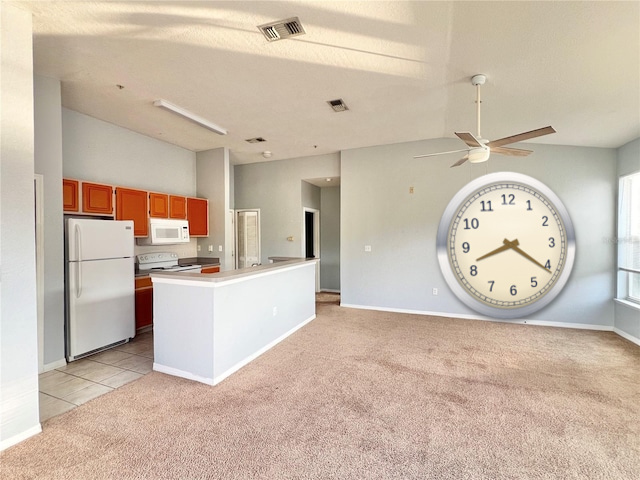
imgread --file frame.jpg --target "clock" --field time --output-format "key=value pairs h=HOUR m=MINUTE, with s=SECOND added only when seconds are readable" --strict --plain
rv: h=8 m=21
